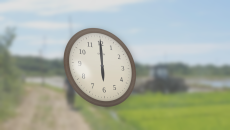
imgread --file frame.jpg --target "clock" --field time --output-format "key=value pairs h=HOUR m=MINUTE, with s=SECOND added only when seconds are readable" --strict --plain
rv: h=6 m=0
